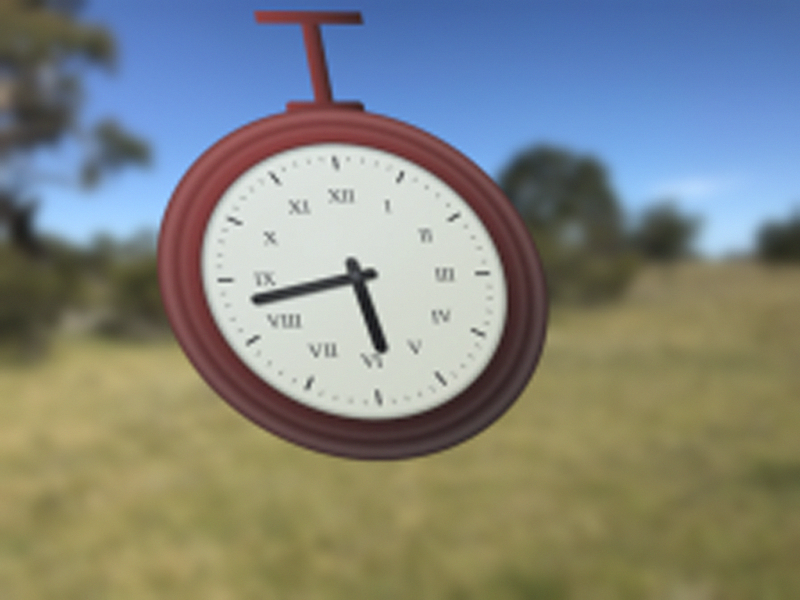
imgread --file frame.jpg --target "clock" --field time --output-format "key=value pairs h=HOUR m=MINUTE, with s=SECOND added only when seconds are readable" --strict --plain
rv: h=5 m=43
